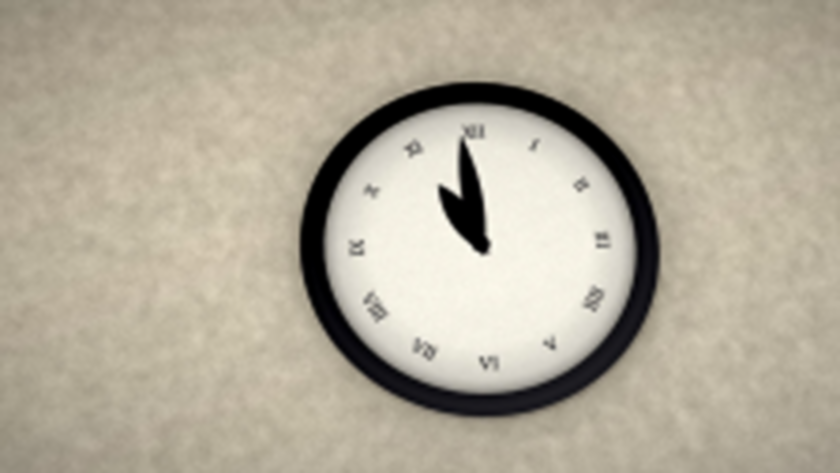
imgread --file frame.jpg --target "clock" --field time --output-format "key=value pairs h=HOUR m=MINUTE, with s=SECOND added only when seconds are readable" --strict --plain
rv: h=10 m=59
